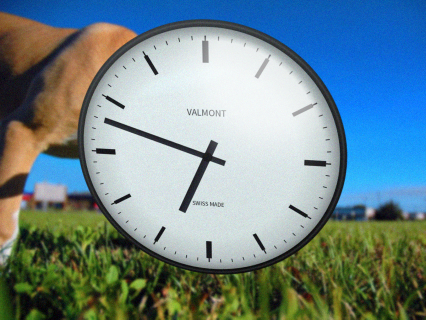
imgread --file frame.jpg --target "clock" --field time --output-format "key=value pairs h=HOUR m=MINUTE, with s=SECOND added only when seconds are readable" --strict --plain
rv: h=6 m=48
